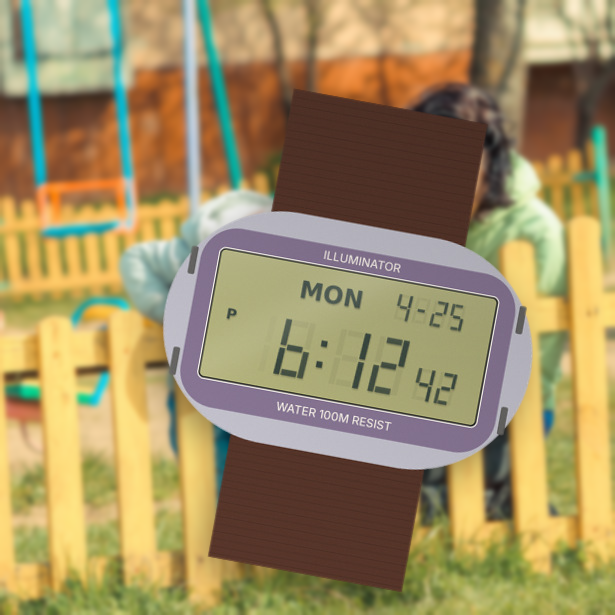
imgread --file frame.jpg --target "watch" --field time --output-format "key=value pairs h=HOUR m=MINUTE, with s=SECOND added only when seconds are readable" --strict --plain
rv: h=6 m=12 s=42
